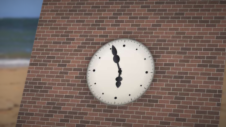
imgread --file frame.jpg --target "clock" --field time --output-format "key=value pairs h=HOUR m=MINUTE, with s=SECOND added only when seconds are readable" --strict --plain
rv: h=5 m=56
